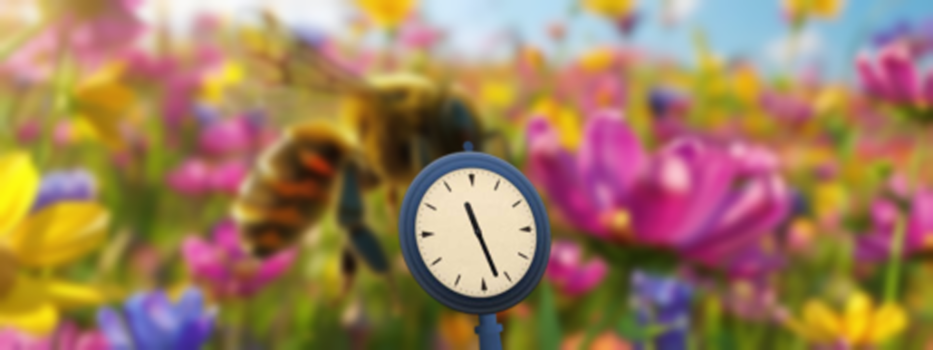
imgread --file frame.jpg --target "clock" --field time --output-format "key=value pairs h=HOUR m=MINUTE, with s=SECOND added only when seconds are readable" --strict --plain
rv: h=11 m=27
